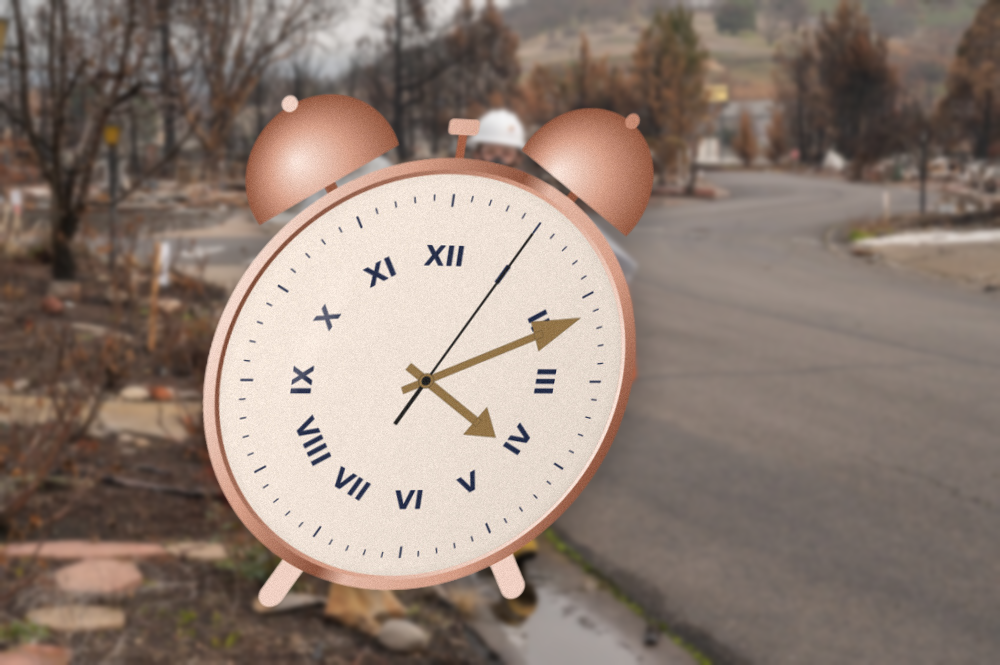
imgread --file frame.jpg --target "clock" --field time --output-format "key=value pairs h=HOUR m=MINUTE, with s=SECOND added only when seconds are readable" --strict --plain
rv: h=4 m=11 s=5
